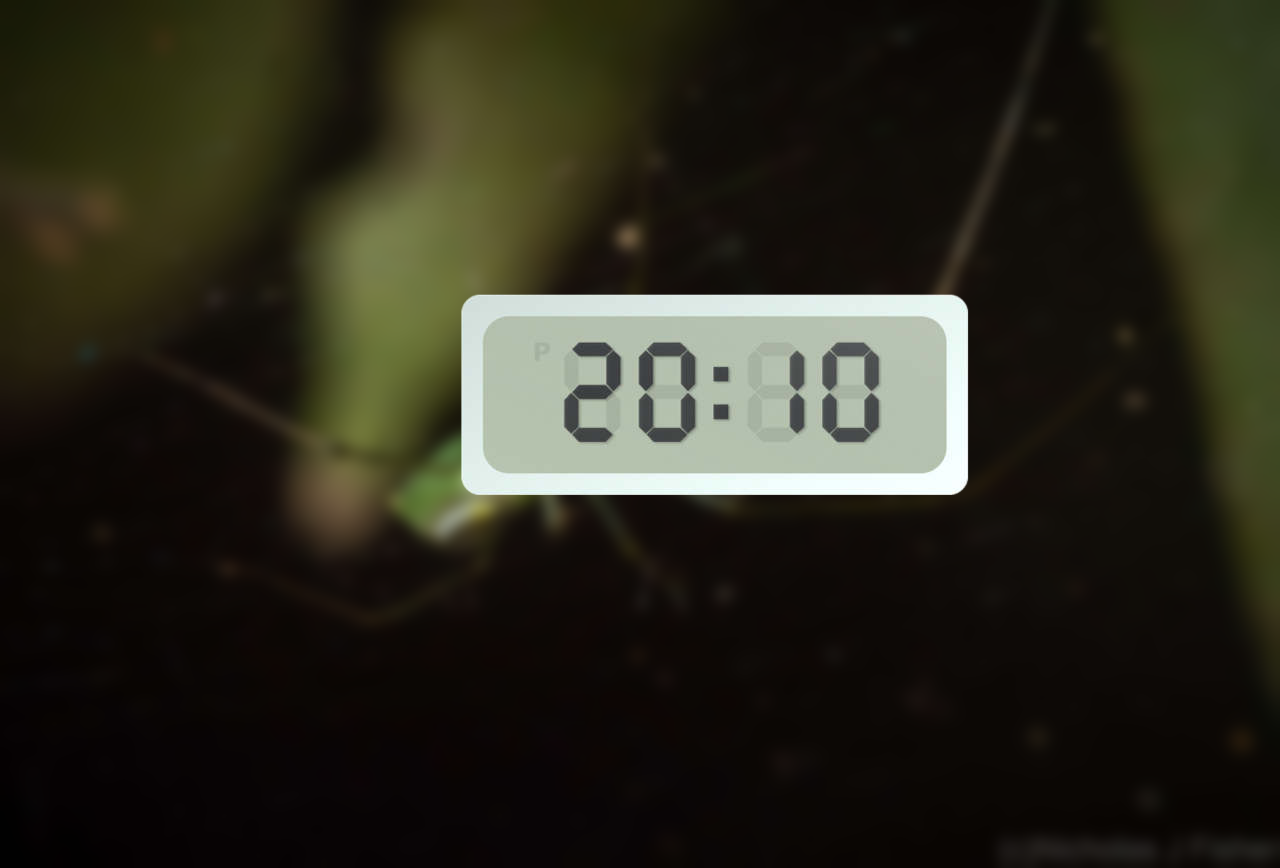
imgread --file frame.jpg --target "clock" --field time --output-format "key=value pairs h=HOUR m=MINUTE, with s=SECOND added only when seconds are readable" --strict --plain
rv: h=20 m=10
